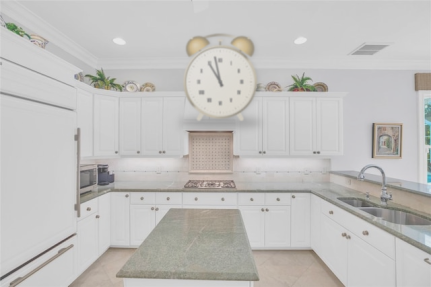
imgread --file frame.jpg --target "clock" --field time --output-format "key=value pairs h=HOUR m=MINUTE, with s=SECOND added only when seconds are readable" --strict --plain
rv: h=10 m=58
